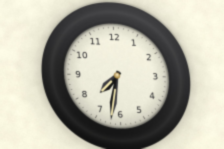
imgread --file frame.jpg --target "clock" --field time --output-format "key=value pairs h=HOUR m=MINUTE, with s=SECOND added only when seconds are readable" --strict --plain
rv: h=7 m=32
